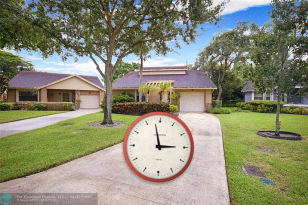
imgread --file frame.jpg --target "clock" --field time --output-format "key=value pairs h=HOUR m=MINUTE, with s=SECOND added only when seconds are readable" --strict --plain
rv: h=2 m=58
